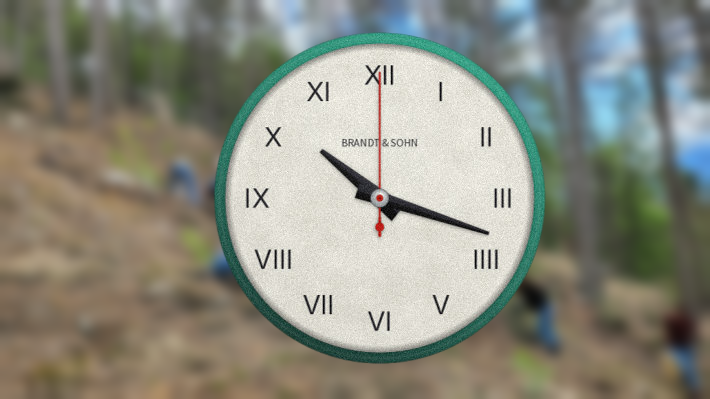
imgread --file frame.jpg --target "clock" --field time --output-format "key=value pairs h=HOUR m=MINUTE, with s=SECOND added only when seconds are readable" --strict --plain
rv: h=10 m=18 s=0
